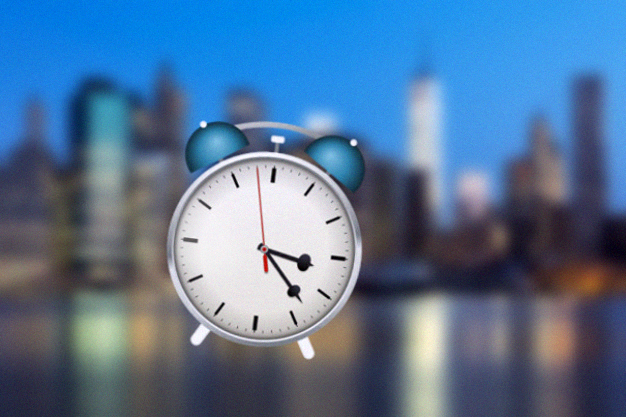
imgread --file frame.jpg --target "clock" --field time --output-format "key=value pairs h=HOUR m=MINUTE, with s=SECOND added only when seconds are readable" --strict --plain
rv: h=3 m=22 s=58
